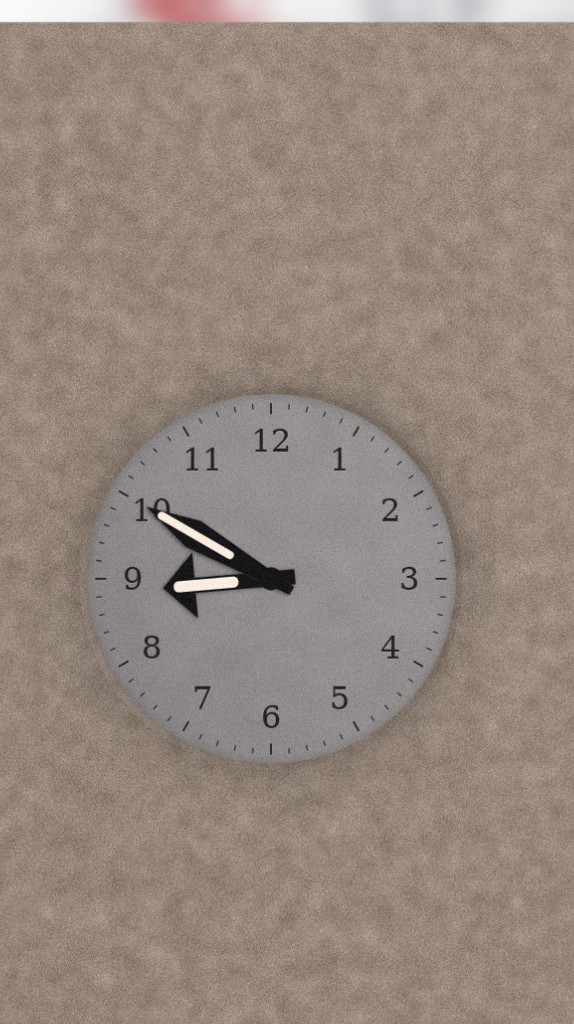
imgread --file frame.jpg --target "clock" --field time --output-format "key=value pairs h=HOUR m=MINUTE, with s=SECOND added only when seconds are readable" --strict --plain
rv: h=8 m=50
